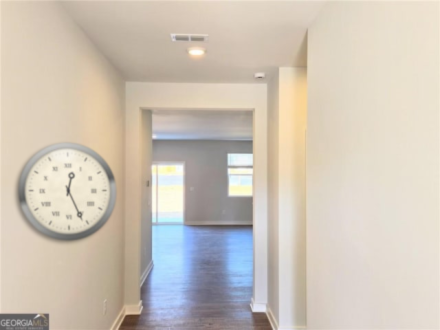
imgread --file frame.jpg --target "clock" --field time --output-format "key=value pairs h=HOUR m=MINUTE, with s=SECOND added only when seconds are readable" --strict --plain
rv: h=12 m=26
